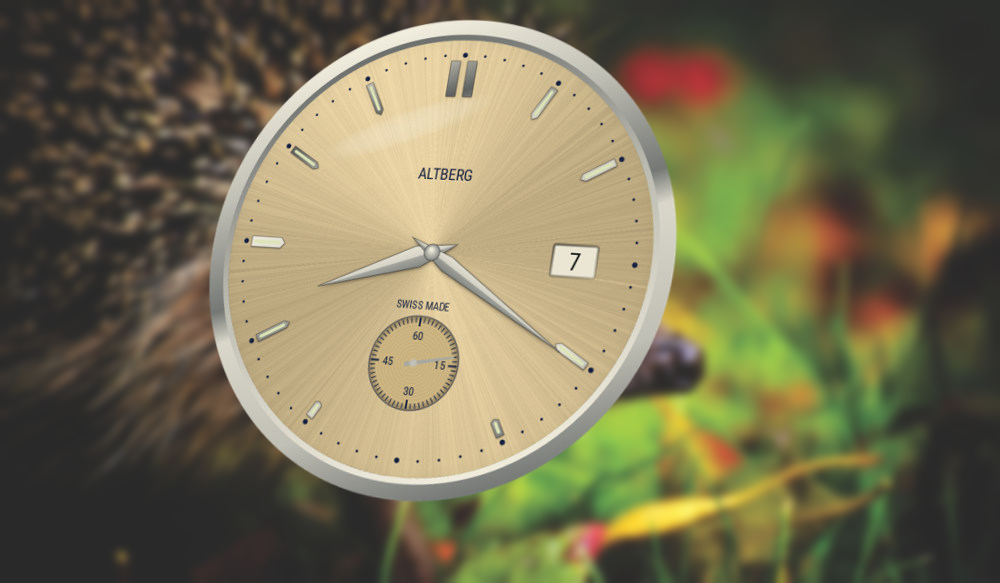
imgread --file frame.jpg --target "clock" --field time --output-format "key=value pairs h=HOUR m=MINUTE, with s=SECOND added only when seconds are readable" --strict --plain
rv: h=8 m=20 s=13
